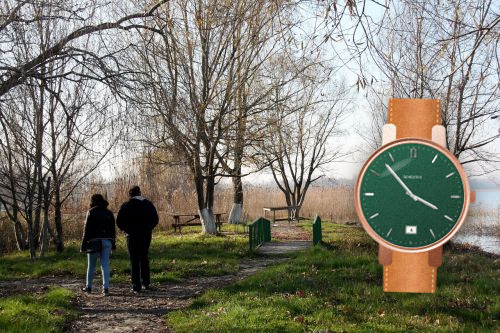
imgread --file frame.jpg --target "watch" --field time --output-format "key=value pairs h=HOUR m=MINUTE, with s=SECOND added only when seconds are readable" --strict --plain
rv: h=3 m=53
